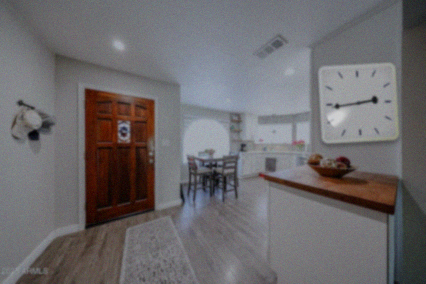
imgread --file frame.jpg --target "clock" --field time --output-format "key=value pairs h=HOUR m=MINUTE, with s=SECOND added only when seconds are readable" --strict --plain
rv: h=2 m=44
